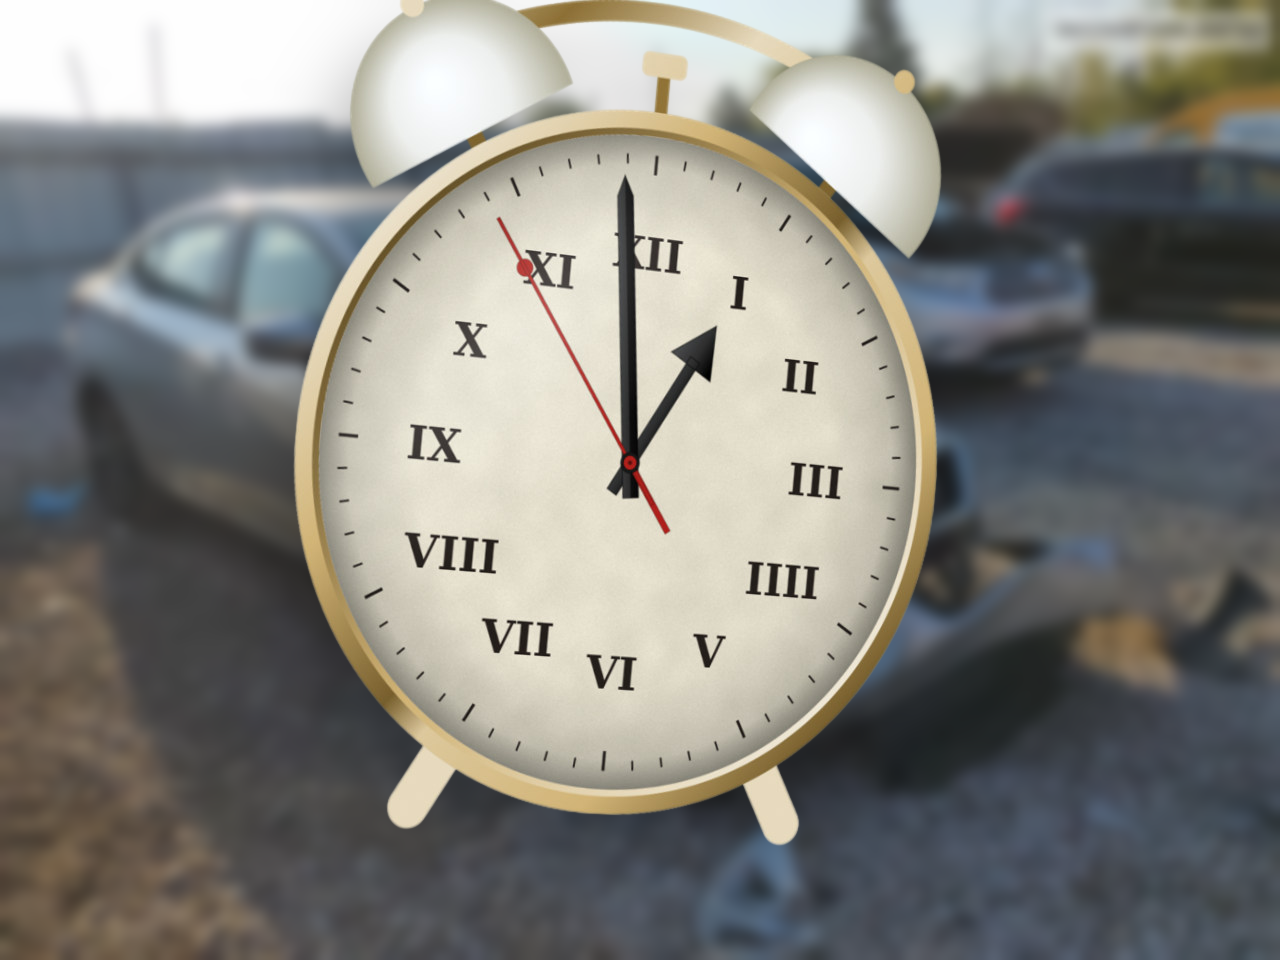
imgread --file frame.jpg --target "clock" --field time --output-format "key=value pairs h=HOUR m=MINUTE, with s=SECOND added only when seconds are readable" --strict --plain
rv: h=12 m=58 s=54
